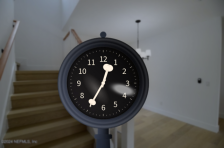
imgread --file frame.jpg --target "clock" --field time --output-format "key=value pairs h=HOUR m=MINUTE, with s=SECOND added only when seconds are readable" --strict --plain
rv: h=12 m=35
